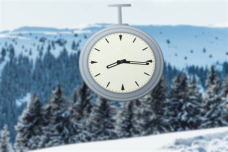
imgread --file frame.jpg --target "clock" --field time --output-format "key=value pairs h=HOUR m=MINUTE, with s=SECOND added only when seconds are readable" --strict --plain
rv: h=8 m=16
